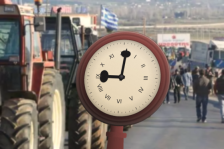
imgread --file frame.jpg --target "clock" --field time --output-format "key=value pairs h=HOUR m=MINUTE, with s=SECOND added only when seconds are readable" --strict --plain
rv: h=9 m=1
